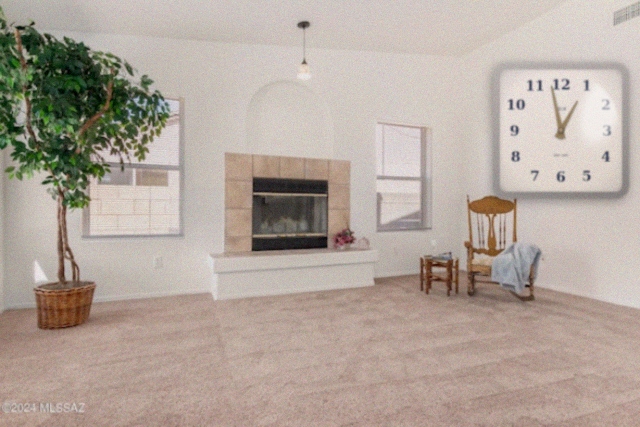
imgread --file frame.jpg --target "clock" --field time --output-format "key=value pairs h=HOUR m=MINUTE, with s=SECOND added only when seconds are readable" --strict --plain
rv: h=12 m=58
